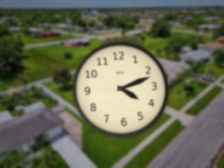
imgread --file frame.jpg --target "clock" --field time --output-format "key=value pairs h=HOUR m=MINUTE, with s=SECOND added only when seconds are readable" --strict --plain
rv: h=4 m=12
